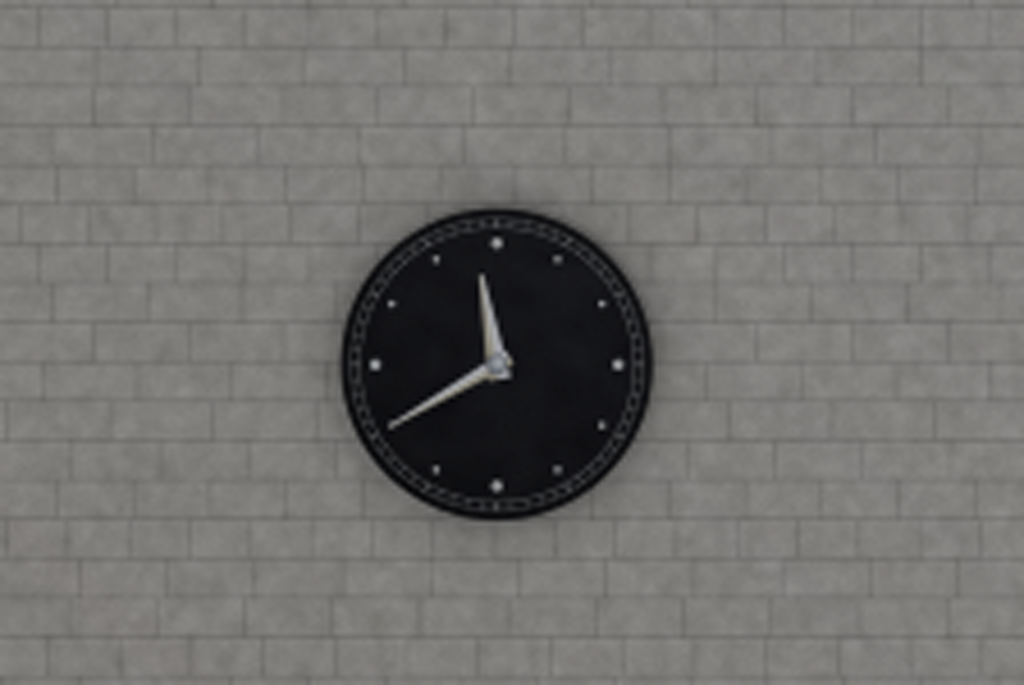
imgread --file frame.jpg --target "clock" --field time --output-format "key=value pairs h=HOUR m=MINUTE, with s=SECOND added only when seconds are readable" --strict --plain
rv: h=11 m=40
